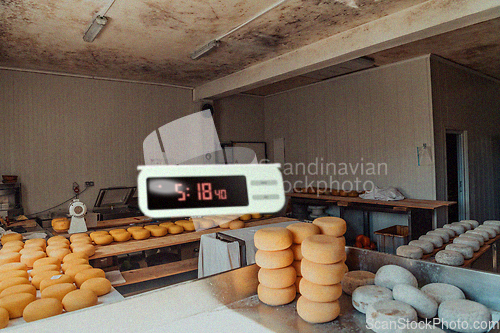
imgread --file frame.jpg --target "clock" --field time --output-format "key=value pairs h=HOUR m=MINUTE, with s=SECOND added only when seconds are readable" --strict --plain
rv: h=5 m=18
